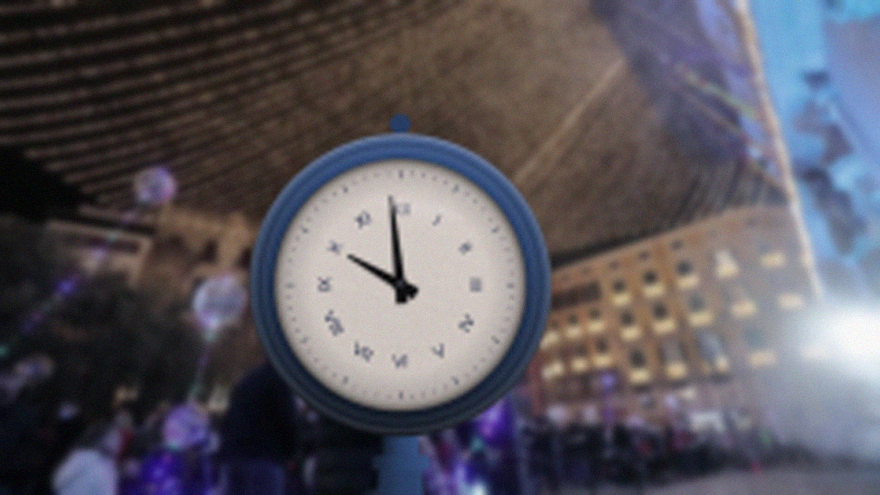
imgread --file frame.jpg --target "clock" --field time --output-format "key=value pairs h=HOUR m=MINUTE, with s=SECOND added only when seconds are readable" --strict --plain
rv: h=9 m=59
